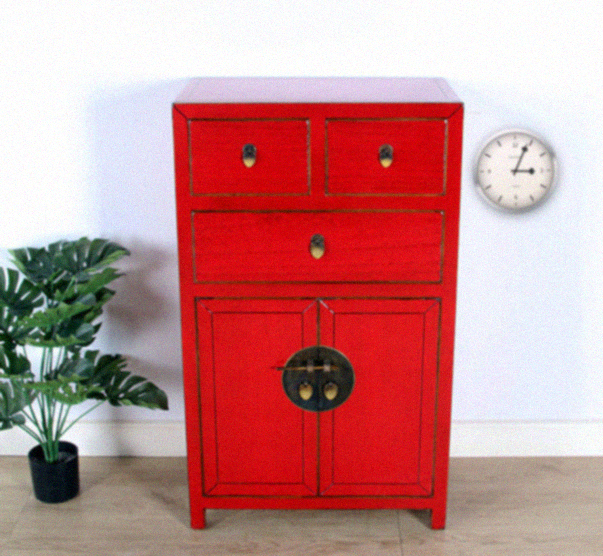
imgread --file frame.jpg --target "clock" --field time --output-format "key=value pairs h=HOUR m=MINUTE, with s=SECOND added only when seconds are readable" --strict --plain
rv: h=3 m=4
